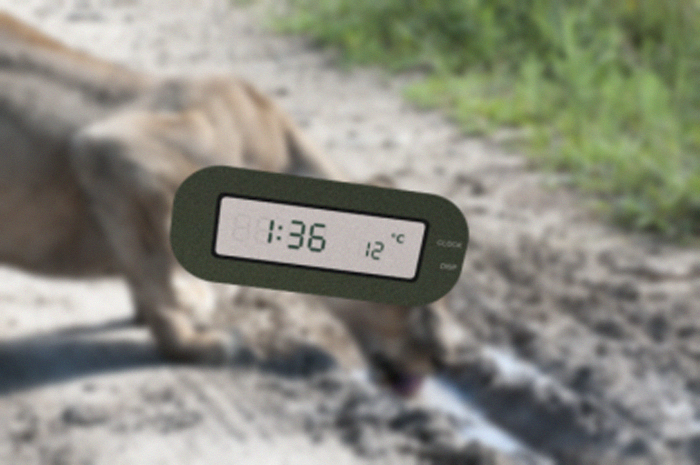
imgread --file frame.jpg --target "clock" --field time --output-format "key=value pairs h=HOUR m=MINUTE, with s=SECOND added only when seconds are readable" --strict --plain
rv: h=1 m=36
